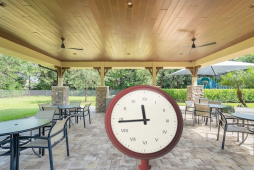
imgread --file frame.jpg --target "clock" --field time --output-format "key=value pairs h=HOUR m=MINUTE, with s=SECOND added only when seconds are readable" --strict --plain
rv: h=11 m=44
